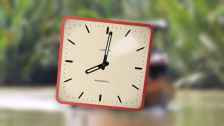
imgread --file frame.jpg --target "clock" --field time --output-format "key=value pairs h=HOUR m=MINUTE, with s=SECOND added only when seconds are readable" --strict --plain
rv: h=8 m=1
